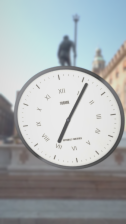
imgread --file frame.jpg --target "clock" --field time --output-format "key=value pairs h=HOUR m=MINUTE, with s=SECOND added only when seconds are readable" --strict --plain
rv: h=7 m=6
